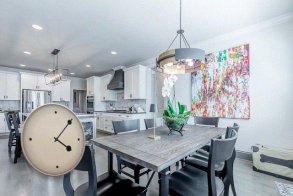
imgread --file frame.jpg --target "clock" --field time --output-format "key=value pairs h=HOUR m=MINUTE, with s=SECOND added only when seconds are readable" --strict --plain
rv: h=4 m=7
